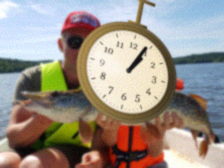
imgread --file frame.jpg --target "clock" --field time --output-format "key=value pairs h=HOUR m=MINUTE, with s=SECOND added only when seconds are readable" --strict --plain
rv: h=1 m=4
